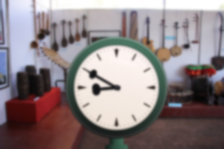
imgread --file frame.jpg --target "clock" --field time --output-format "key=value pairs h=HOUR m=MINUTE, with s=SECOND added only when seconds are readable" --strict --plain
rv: h=8 m=50
